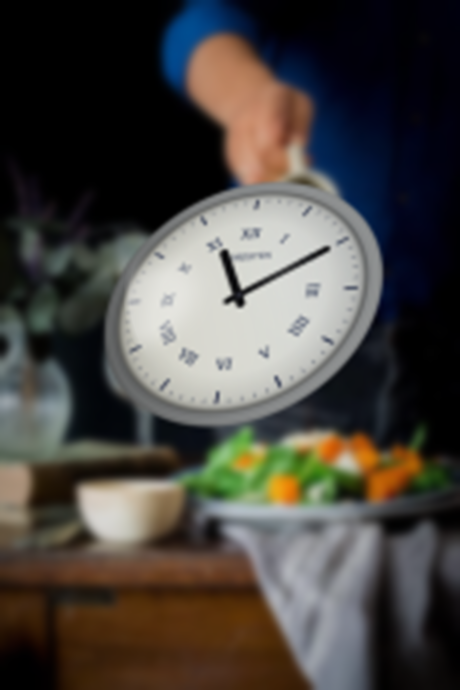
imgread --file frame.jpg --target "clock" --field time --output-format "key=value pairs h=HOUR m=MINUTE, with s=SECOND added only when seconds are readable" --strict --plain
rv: h=11 m=10
